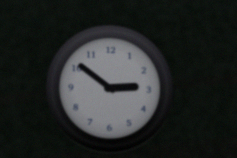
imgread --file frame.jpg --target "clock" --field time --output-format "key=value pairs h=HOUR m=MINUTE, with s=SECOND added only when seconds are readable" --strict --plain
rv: h=2 m=51
